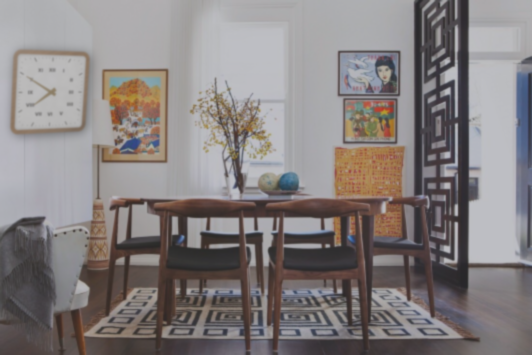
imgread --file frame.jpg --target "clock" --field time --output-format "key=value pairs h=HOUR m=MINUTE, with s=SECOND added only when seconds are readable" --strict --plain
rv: h=7 m=50
